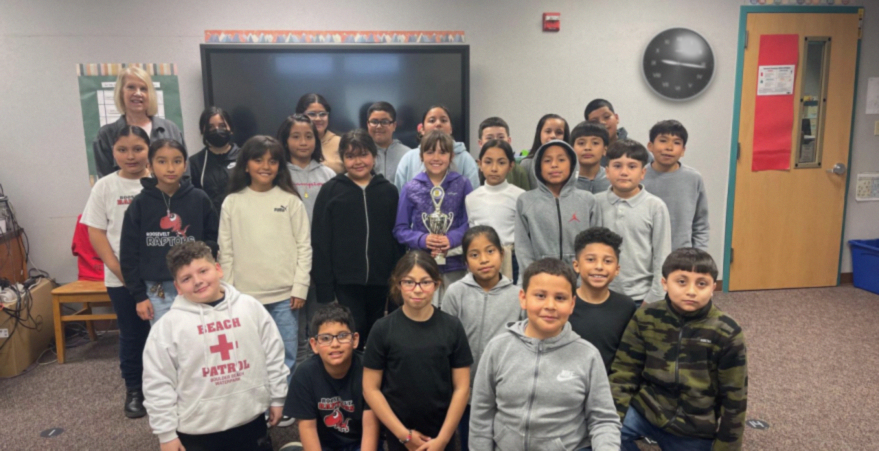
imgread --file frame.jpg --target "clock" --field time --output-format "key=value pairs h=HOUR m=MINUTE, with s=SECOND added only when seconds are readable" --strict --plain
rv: h=9 m=16
